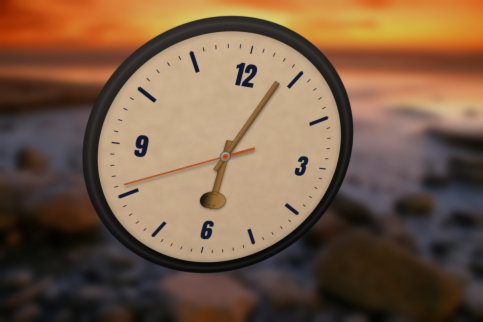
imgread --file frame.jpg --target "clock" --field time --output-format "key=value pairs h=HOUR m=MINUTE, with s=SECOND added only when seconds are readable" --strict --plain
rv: h=6 m=3 s=41
